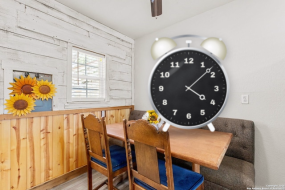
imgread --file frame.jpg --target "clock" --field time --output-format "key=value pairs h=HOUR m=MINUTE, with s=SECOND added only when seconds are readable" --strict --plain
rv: h=4 m=8
